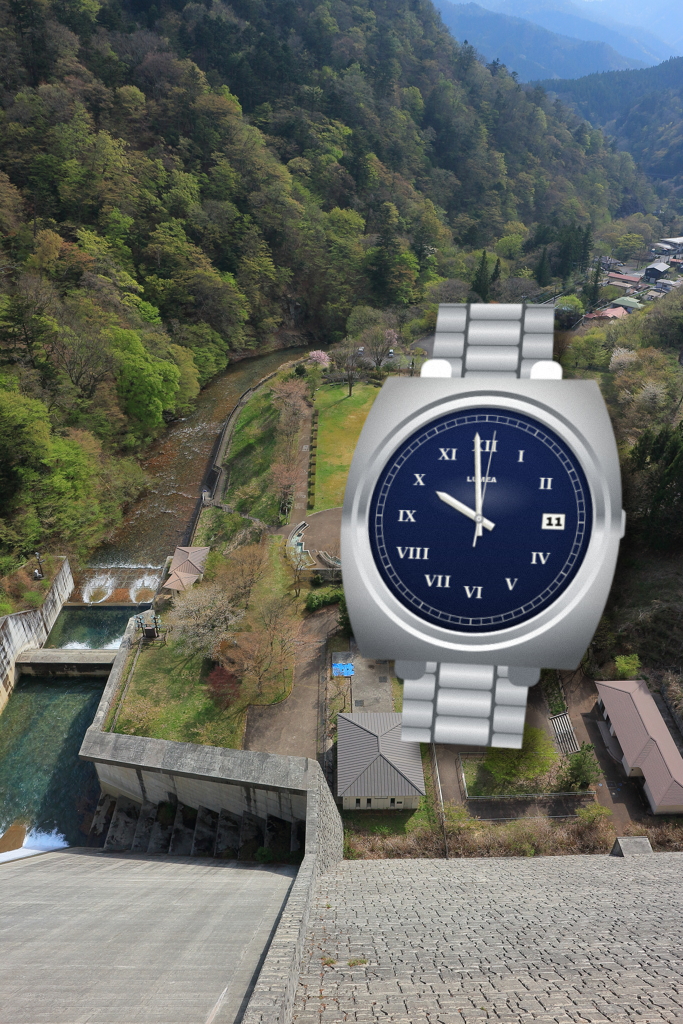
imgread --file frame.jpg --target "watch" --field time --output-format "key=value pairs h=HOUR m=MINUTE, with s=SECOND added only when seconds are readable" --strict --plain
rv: h=9 m=59 s=1
